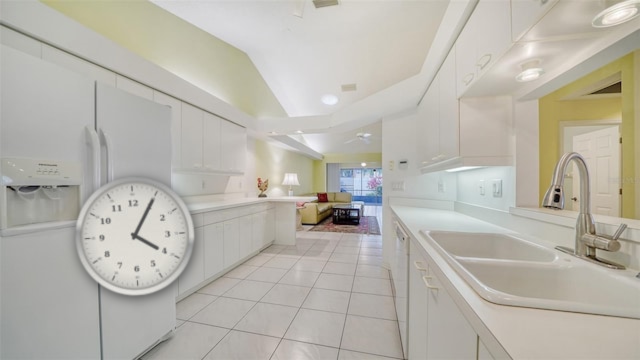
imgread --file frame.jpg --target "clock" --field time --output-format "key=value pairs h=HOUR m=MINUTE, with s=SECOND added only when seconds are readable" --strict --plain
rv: h=4 m=5
